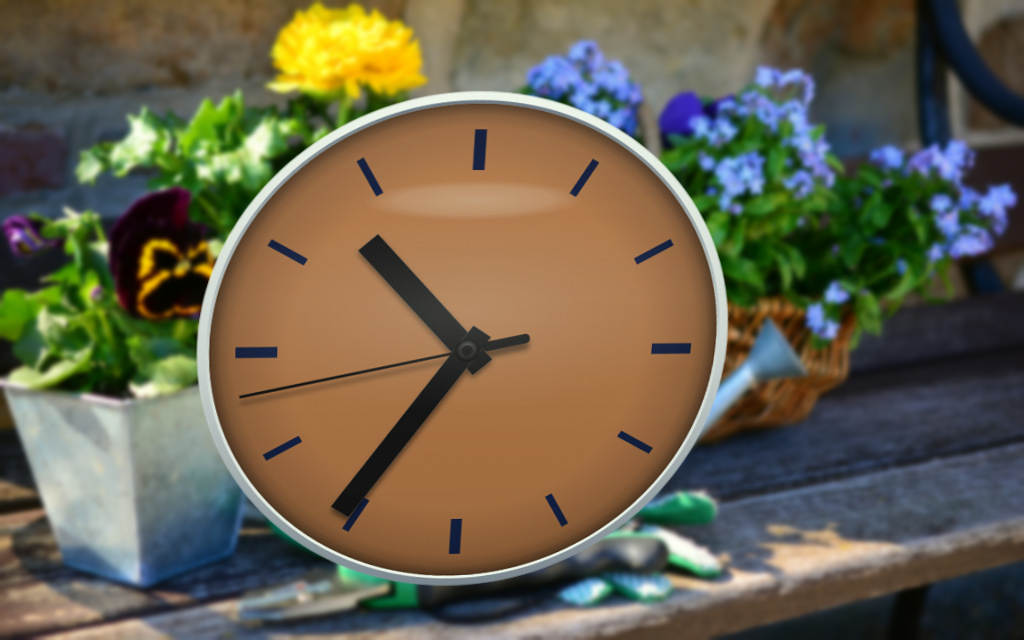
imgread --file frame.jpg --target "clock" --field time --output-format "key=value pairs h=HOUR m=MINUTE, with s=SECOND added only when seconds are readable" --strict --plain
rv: h=10 m=35 s=43
